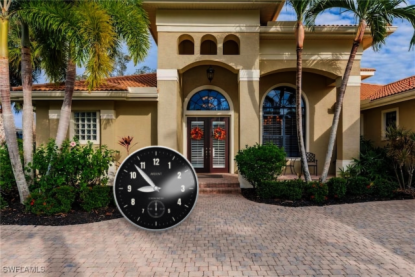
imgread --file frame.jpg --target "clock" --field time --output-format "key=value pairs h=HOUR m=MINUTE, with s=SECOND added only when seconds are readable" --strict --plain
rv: h=8 m=53
